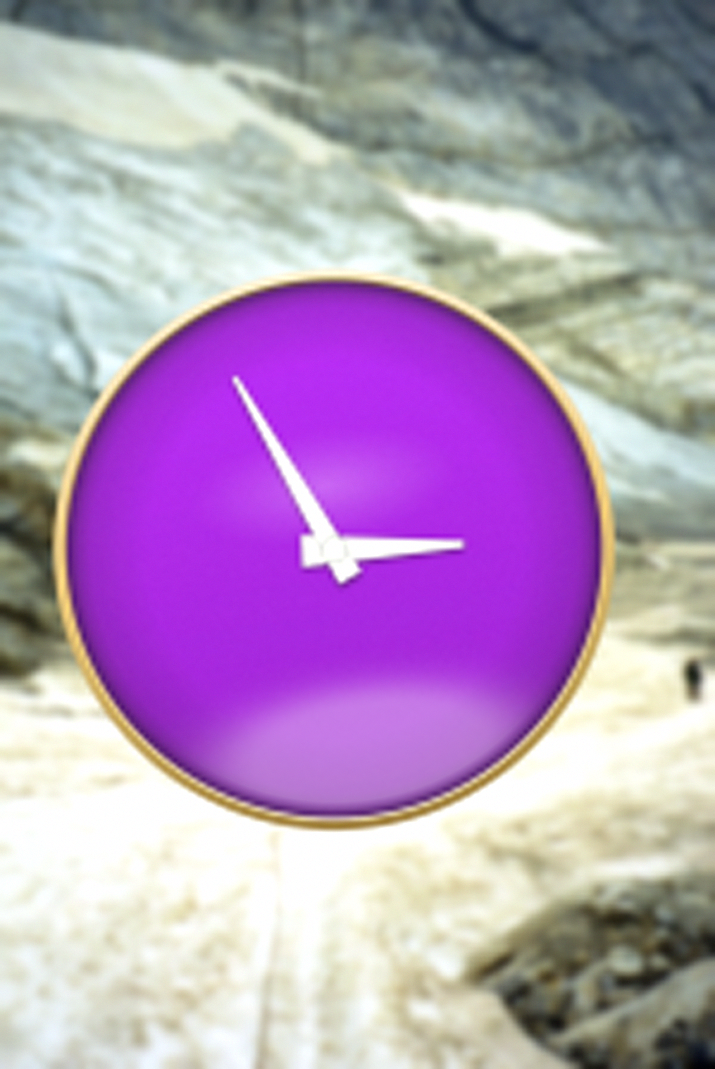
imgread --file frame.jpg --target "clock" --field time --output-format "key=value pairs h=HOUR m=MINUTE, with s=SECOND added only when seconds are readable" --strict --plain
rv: h=2 m=55
